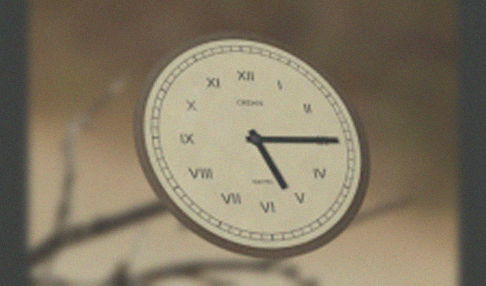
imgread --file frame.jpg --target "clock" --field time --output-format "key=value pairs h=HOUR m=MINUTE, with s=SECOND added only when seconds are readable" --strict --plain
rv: h=5 m=15
